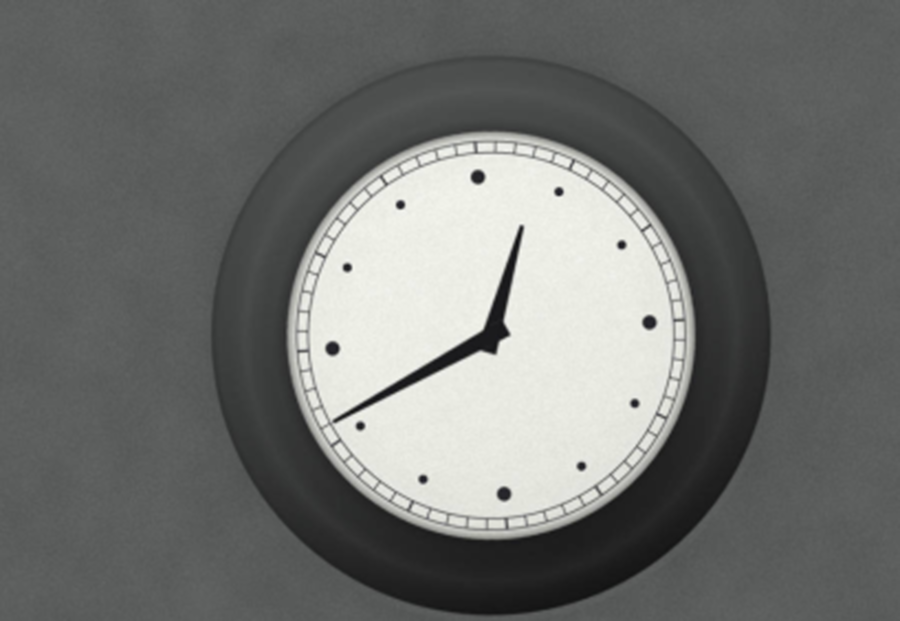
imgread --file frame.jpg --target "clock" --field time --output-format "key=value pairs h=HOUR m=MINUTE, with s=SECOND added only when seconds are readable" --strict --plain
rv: h=12 m=41
